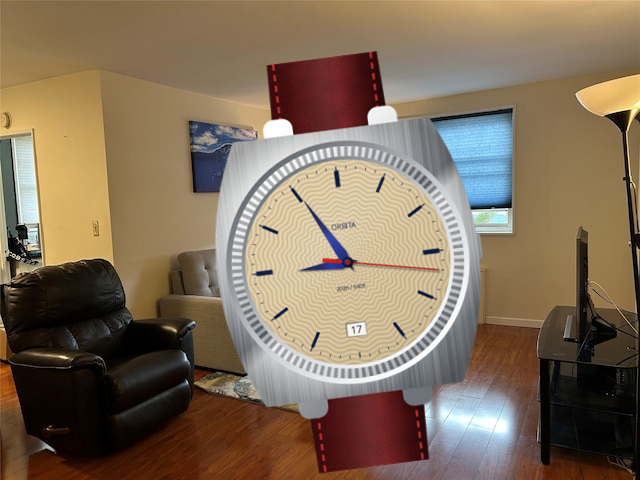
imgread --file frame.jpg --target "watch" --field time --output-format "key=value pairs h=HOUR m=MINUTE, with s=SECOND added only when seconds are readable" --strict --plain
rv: h=8 m=55 s=17
